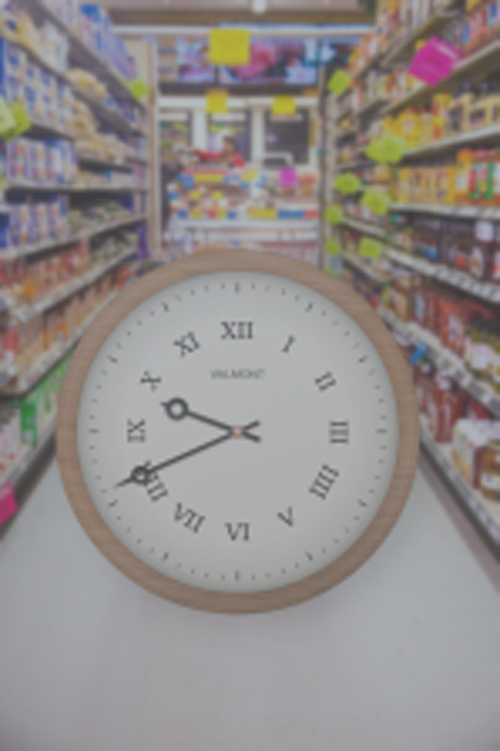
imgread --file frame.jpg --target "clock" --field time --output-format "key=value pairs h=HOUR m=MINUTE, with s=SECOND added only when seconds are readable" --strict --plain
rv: h=9 m=41
